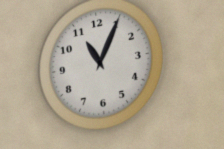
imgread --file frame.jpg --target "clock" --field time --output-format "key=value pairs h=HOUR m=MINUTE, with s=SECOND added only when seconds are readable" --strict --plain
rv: h=11 m=5
